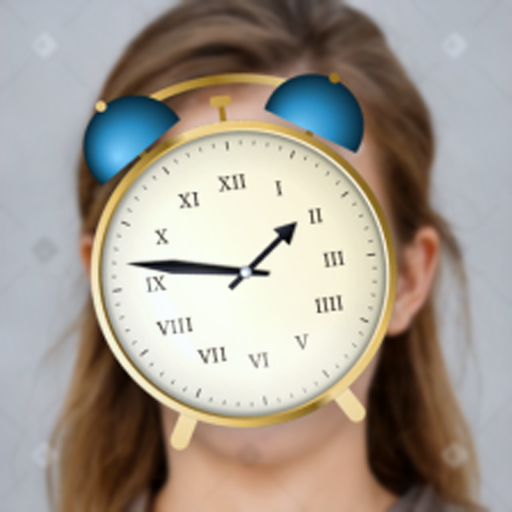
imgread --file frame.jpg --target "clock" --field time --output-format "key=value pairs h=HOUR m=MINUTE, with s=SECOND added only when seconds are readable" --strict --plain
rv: h=1 m=47
